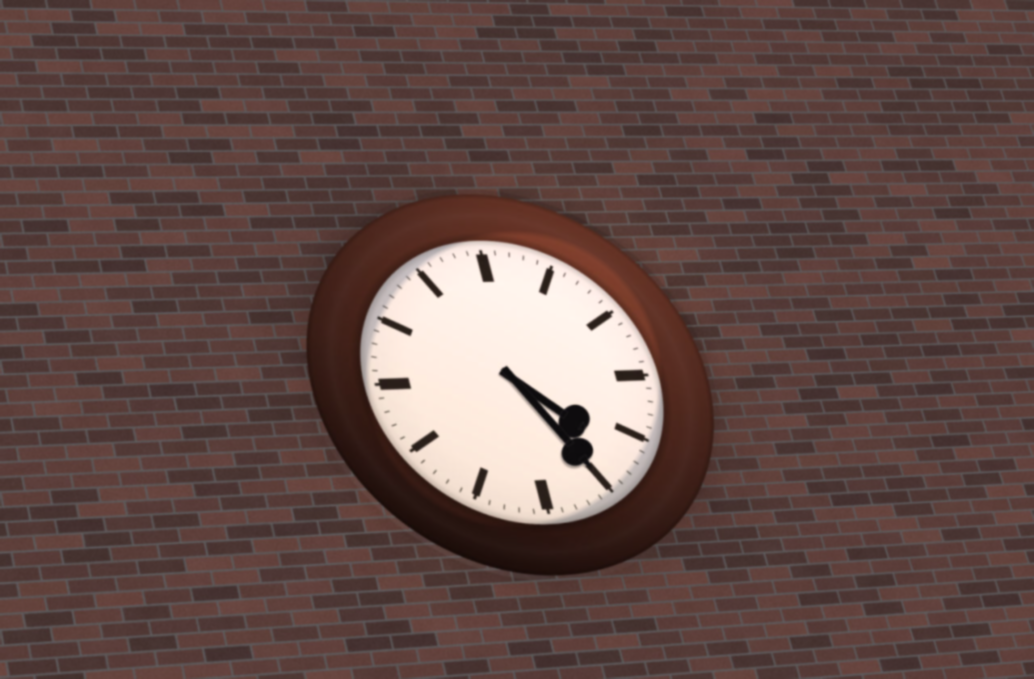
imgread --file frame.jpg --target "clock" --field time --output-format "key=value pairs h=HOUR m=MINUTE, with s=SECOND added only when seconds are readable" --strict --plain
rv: h=4 m=25
